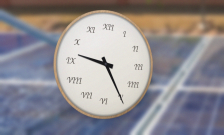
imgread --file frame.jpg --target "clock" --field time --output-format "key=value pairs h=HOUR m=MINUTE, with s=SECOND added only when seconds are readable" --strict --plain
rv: h=9 m=25
